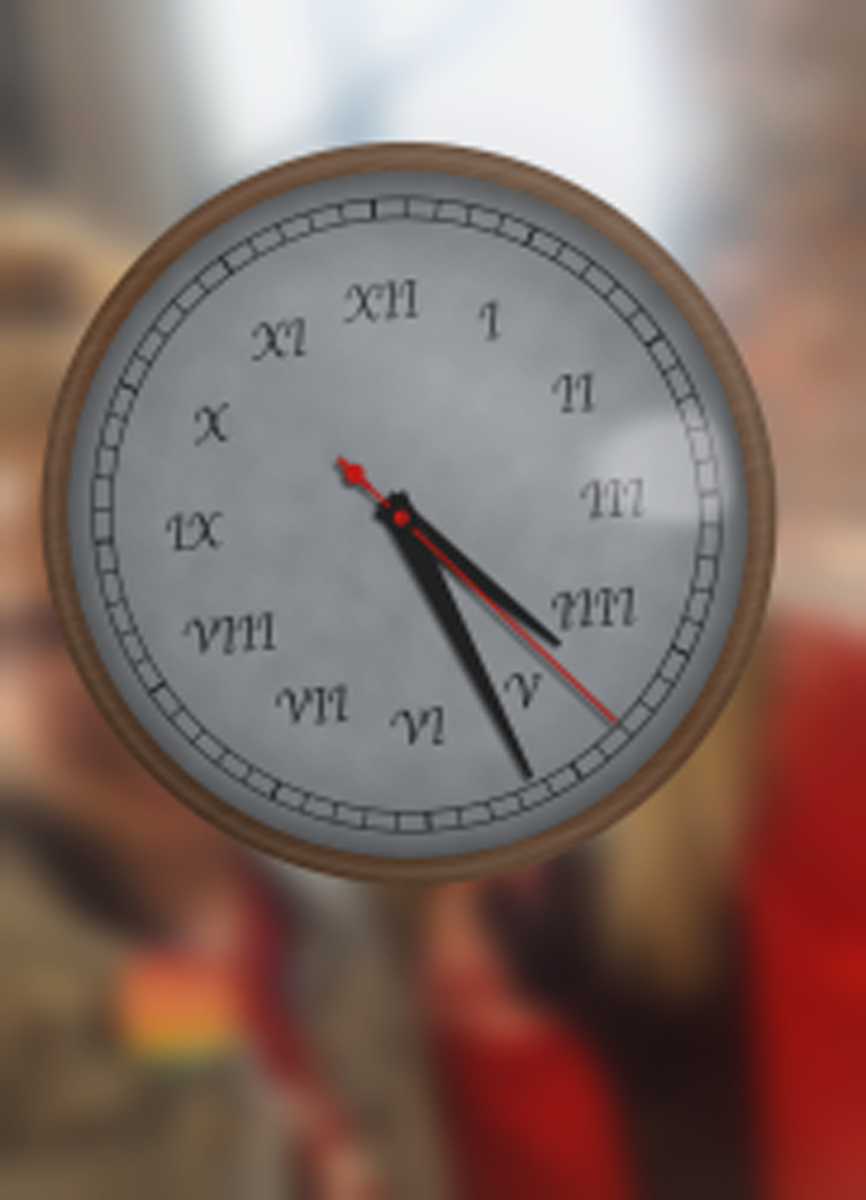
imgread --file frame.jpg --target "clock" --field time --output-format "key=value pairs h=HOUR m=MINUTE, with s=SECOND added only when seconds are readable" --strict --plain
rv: h=4 m=26 s=23
